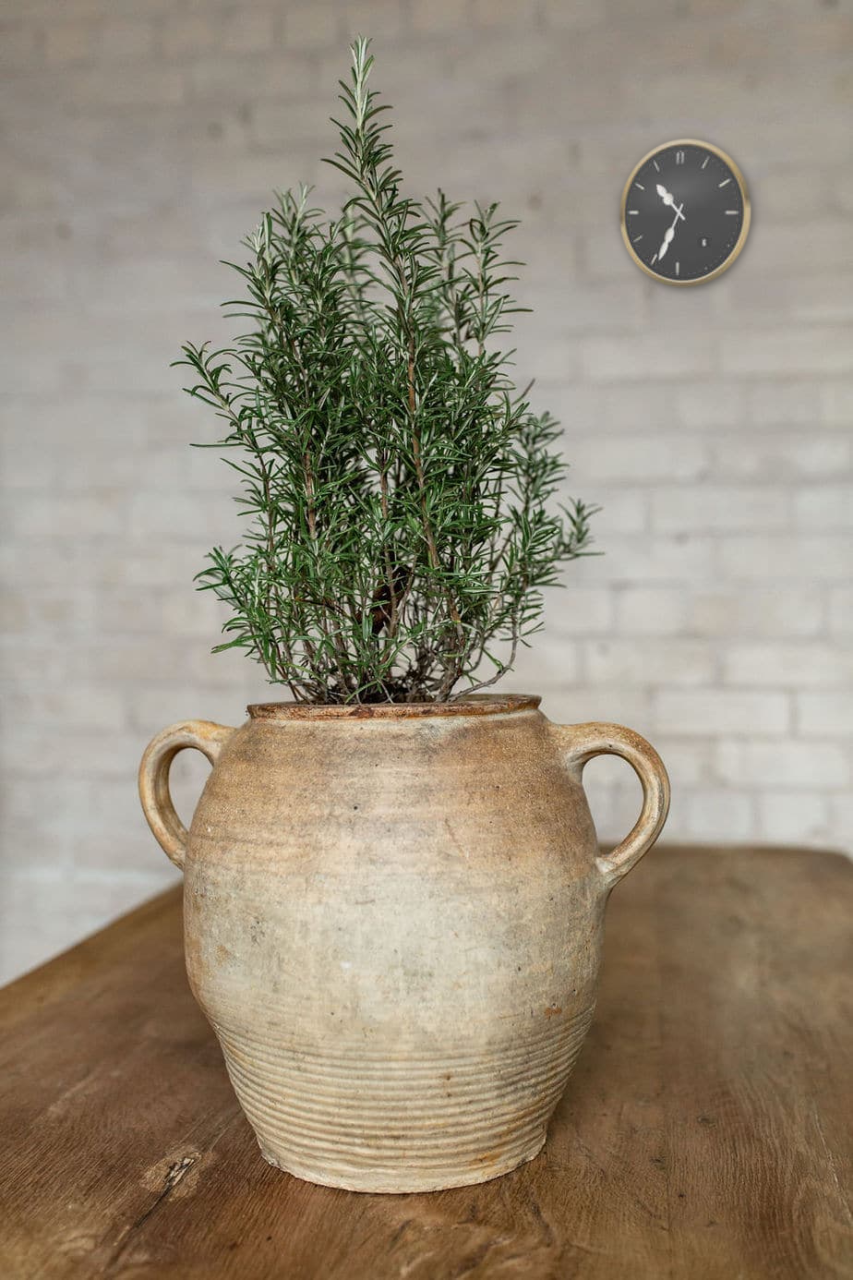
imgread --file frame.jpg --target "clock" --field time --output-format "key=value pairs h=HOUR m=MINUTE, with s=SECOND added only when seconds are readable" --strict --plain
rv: h=10 m=34
